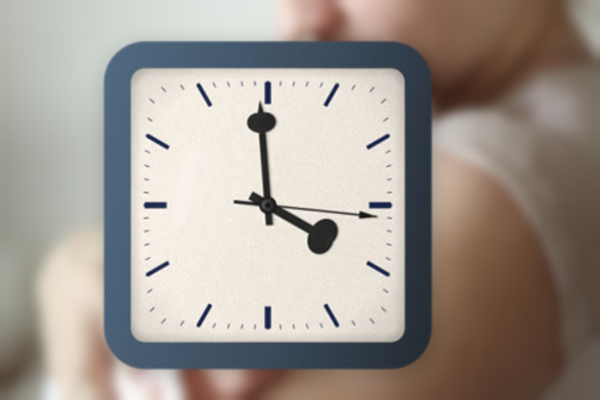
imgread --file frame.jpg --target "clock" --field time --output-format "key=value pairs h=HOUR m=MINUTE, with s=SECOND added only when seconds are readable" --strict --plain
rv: h=3 m=59 s=16
